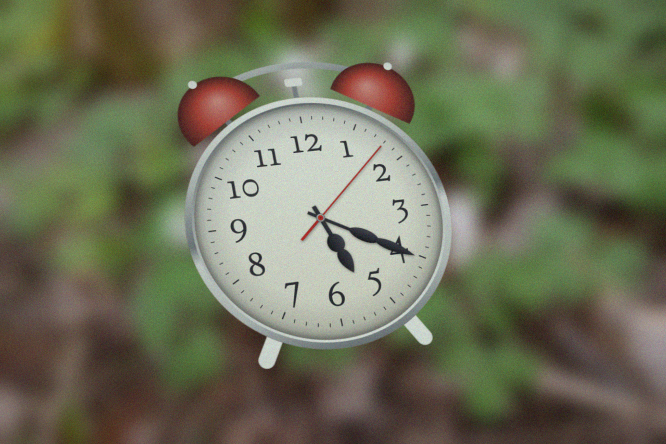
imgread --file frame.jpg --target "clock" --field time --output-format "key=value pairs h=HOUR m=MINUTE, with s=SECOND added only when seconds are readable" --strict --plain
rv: h=5 m=20 s=8
